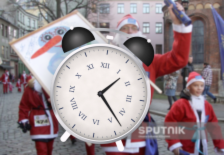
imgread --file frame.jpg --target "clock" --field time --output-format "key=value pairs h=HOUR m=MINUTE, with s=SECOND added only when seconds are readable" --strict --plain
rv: h=1 m=23
